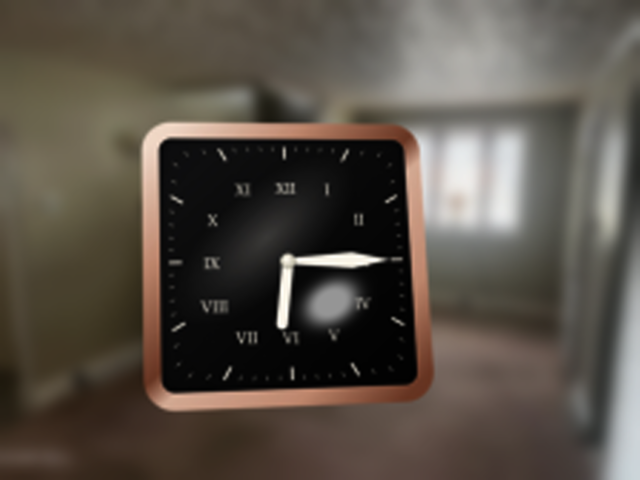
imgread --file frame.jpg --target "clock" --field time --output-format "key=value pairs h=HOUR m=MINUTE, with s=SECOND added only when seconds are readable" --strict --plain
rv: h=6 m=15
